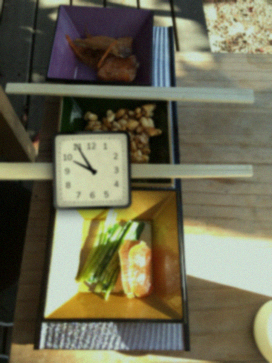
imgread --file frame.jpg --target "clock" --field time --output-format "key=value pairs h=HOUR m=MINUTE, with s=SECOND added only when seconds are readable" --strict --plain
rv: h=9 m=55
